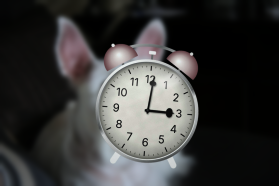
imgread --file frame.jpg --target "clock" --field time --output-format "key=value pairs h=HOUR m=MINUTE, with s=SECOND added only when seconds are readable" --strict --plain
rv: h=3 m=1
